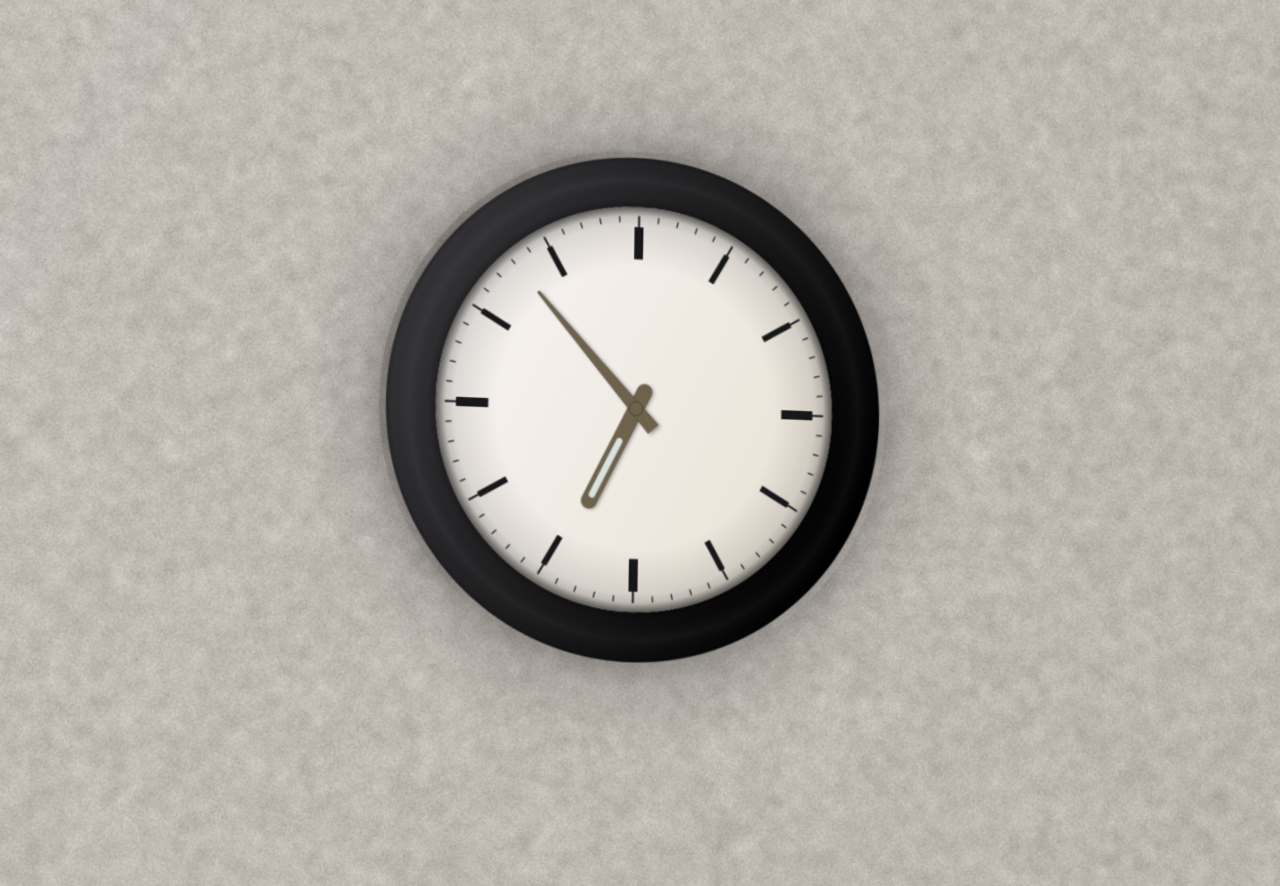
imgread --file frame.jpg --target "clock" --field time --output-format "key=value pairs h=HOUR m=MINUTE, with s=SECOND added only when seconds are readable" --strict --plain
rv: h=6 m=53
